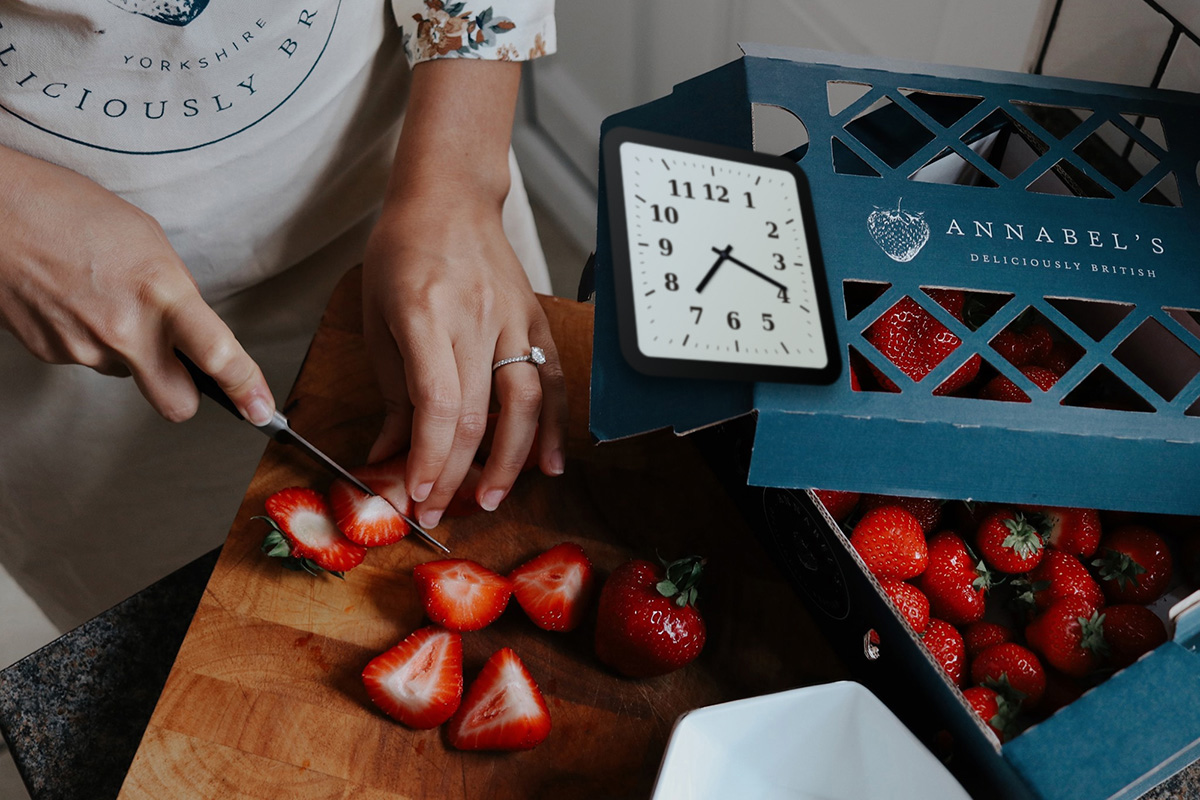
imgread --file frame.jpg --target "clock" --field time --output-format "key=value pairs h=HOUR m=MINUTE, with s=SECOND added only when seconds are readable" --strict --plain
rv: h=7 m=19
